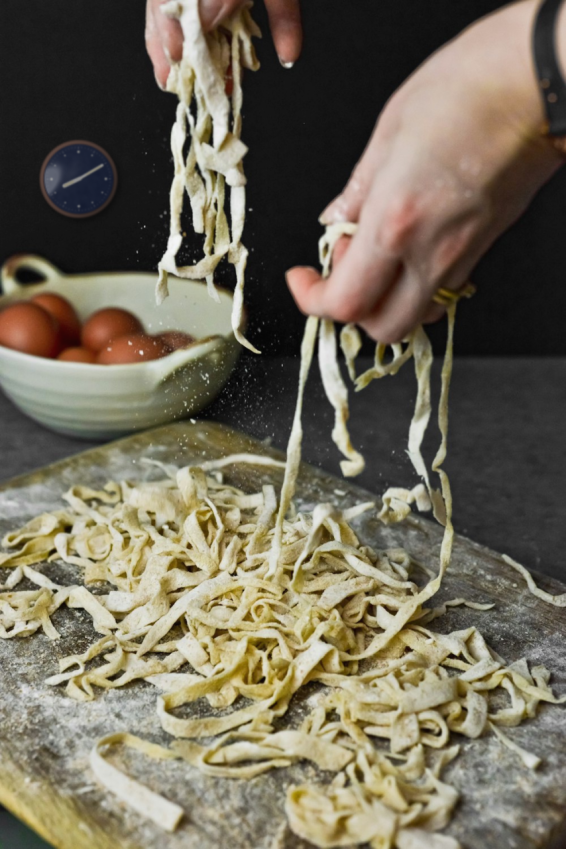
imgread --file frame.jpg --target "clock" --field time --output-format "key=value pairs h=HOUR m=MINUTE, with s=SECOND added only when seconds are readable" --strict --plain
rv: h=8 m=10
